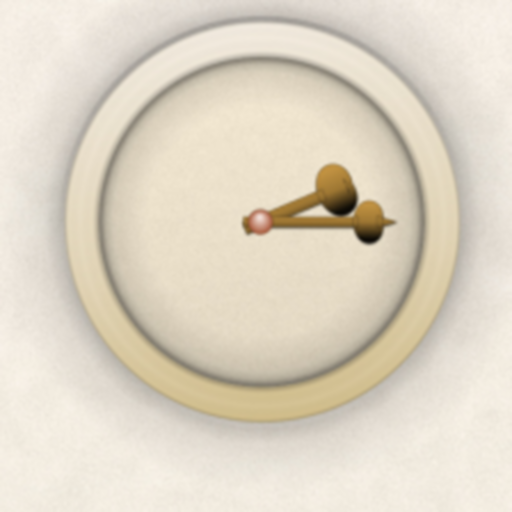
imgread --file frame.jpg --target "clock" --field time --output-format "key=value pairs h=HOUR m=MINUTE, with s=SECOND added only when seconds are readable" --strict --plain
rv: h=2 m=15
